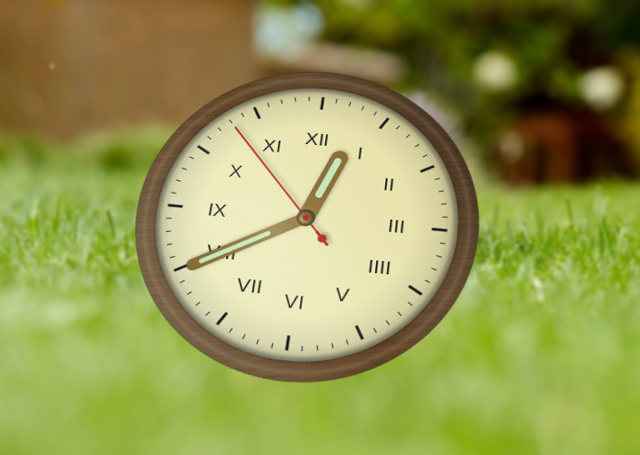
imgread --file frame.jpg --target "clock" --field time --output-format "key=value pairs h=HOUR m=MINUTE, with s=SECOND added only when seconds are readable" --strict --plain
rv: h=12 m=39 s=53
